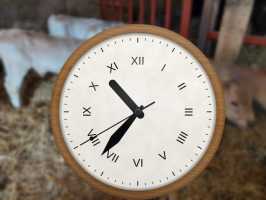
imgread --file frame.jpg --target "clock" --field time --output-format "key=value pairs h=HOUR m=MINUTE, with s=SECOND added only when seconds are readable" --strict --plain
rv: h=10 m=36 s=40
